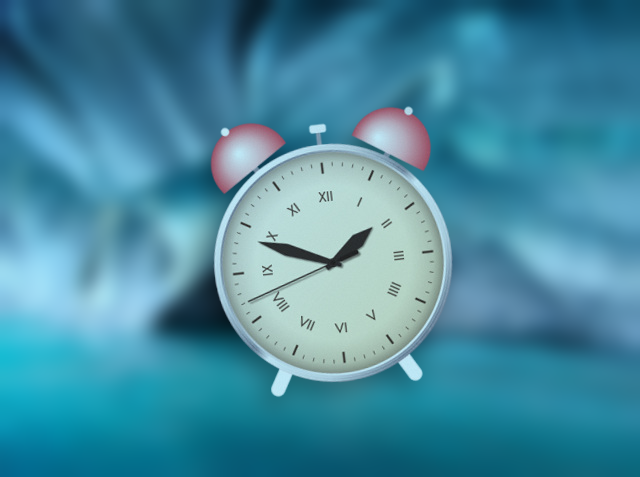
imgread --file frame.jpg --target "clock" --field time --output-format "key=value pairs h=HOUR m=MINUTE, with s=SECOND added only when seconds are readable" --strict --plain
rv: h=1 m=48 s=42
